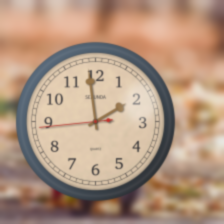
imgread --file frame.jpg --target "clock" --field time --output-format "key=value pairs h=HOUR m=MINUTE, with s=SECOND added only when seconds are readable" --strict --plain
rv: h=1 m=58 s=44
